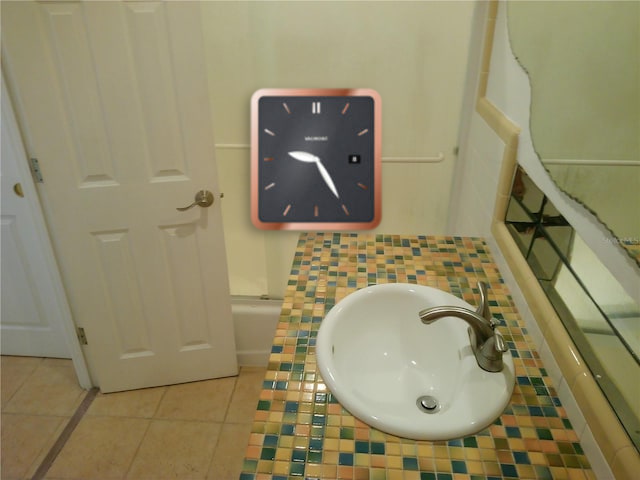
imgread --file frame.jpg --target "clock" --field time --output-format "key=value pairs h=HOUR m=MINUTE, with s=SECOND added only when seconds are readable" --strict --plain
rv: h=9 m=25
